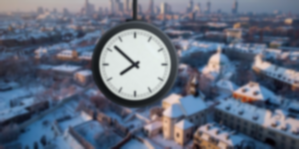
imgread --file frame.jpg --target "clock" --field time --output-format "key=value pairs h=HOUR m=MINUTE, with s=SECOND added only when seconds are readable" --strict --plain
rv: h=7 m=52
